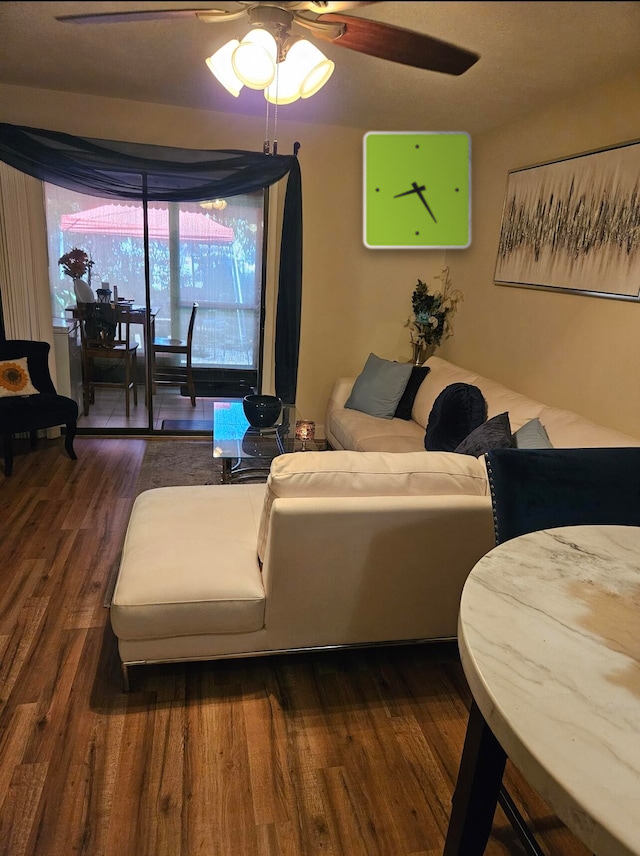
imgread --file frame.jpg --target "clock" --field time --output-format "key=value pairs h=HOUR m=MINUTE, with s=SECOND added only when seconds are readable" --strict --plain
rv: h=8 m=25
